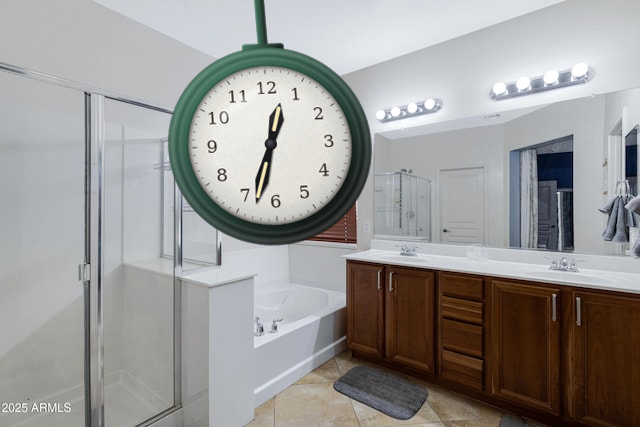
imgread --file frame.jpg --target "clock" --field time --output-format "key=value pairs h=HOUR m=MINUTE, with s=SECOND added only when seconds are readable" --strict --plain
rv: h=12 m=33
